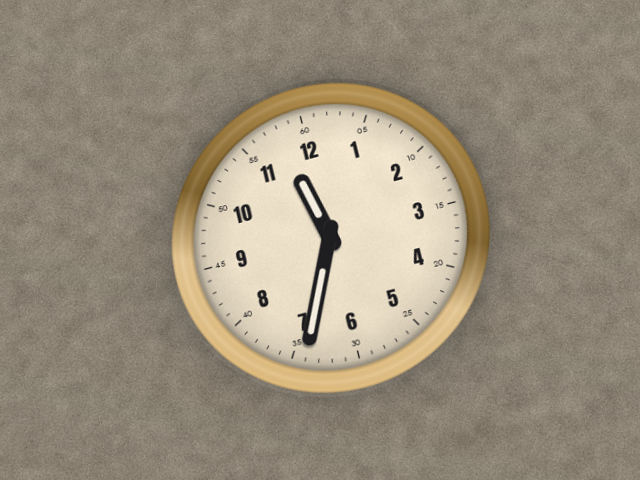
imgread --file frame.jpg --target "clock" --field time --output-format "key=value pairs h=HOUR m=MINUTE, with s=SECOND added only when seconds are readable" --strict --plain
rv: h=11 m=34
